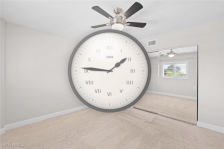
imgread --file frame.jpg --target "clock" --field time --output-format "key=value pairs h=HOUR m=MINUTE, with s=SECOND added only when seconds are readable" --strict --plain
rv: h=1 m=46
